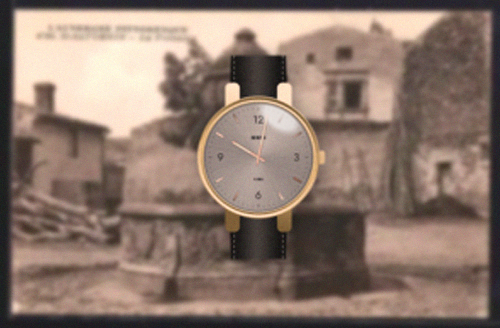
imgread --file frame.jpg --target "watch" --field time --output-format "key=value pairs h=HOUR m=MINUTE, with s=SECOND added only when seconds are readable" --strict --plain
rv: h=10 m=2
